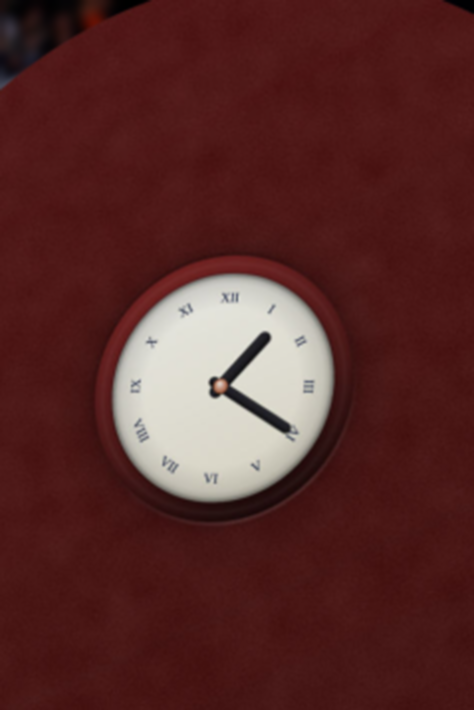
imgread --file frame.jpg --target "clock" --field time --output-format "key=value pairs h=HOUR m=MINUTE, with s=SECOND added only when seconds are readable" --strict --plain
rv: h=1 m=20
